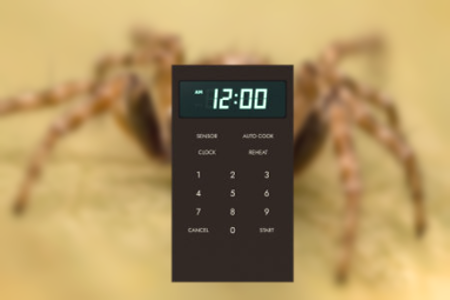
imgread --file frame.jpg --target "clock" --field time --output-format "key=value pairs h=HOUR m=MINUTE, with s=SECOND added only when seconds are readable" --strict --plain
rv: h=12 m=0
